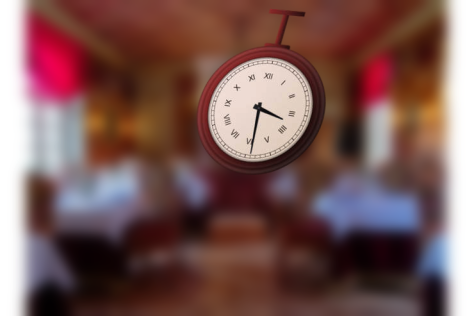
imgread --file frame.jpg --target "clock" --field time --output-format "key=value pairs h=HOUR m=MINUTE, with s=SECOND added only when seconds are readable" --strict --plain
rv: h=3 m=29
